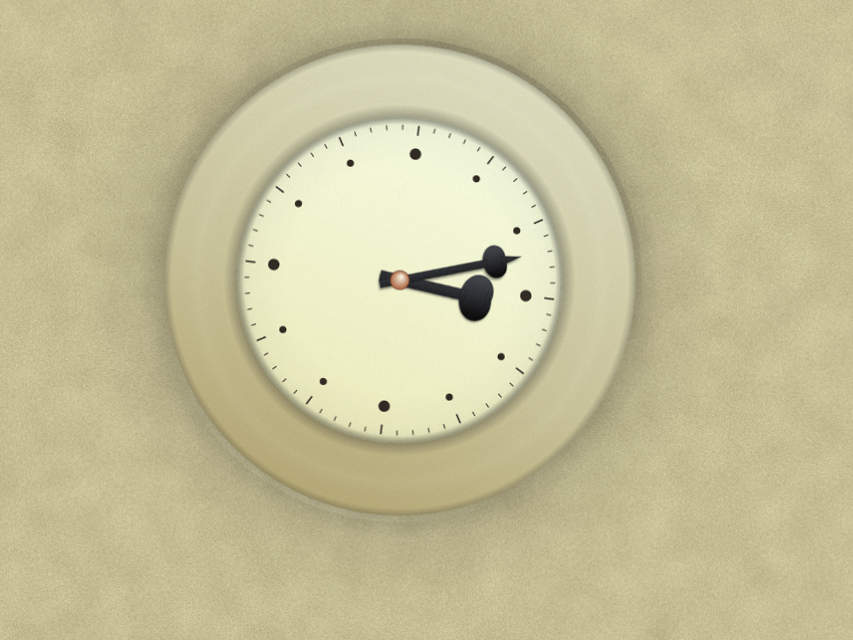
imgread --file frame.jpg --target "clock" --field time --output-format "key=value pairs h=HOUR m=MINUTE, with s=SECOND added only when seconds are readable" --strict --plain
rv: h=3 m=12
